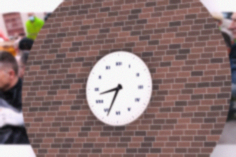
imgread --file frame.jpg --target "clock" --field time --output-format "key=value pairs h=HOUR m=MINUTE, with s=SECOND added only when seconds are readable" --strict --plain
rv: h=8 m=34
